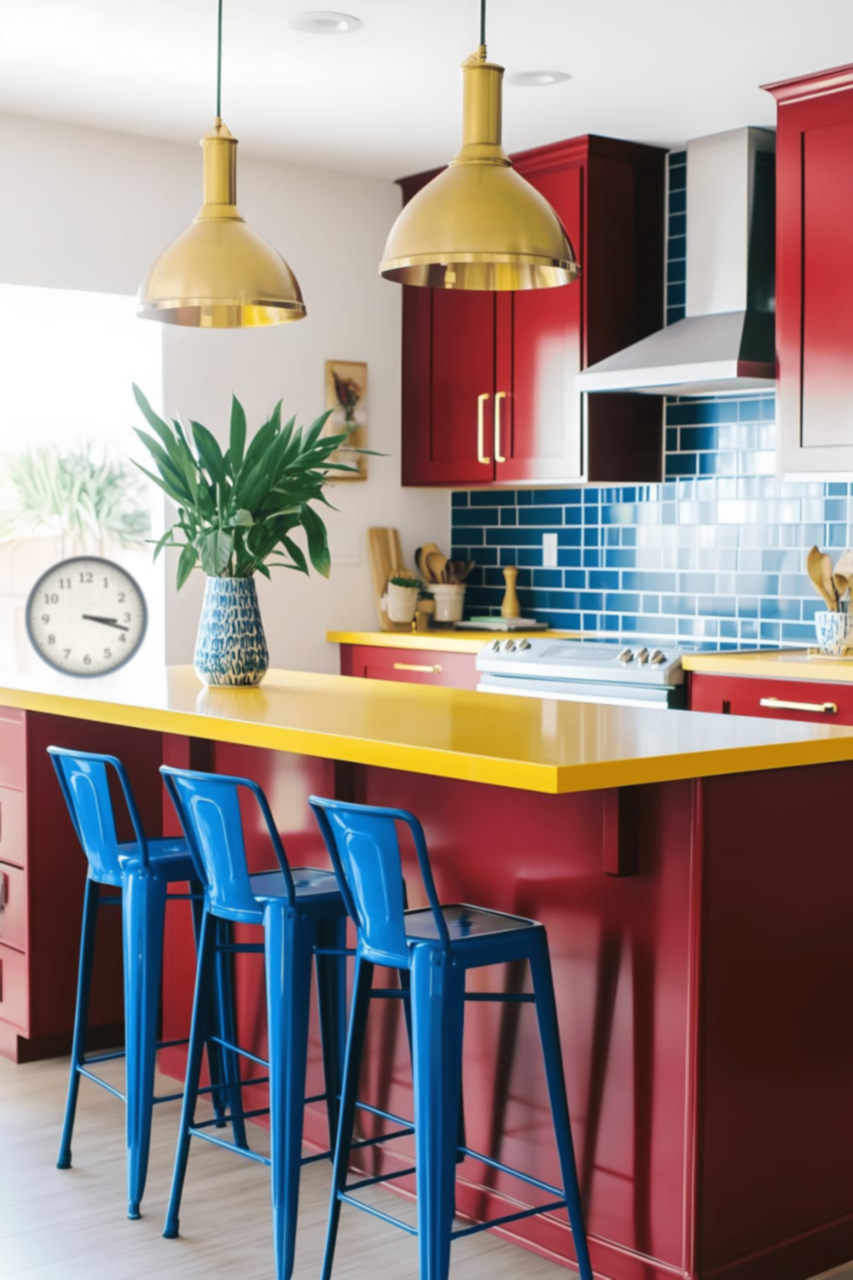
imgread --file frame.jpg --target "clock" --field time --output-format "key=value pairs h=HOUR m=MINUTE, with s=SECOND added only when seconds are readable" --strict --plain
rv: h=3 m=18
